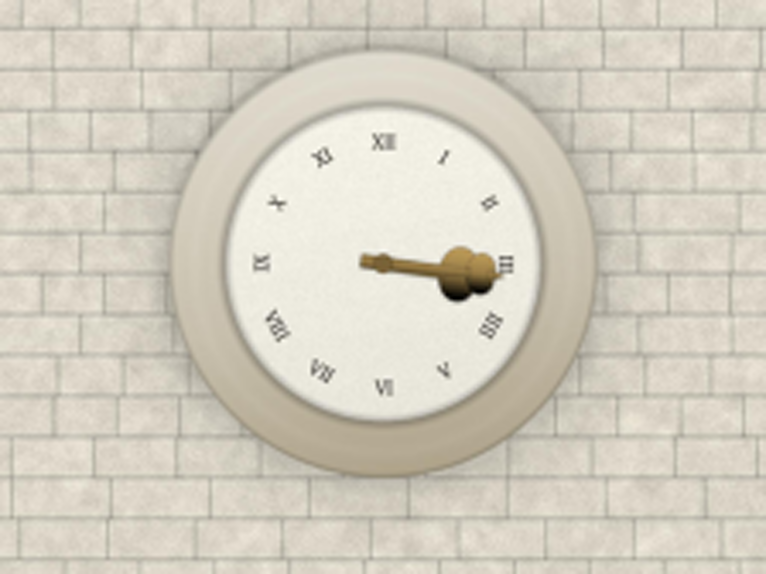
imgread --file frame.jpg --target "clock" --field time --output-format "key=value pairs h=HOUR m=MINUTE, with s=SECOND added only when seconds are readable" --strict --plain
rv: h=3 m=16
